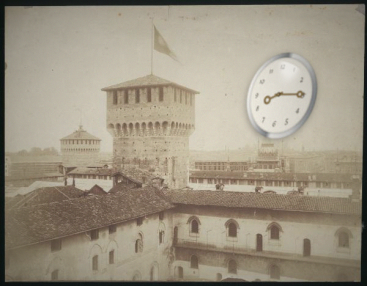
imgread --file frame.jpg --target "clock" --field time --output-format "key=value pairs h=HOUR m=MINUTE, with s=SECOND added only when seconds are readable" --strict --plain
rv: h=8 m=15
